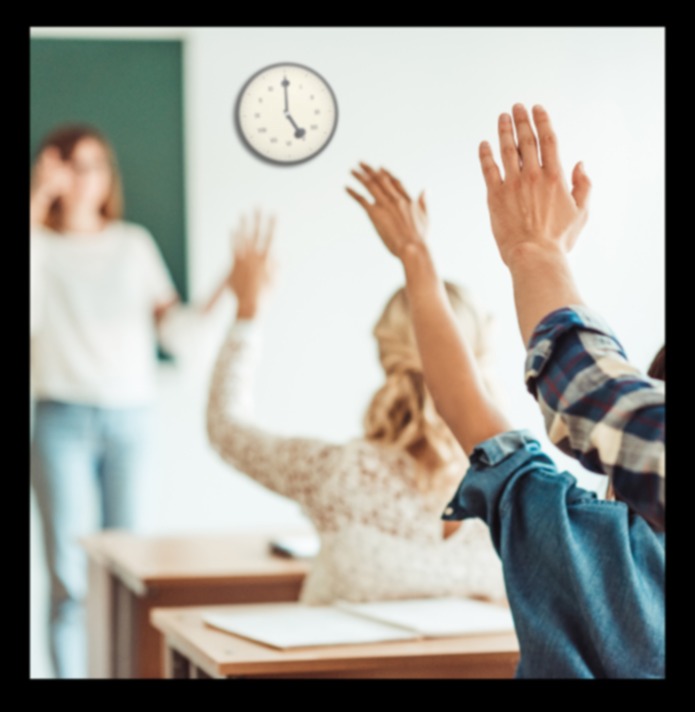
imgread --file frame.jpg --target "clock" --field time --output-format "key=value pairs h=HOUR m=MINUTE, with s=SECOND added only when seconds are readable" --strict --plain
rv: h=5 m=0
